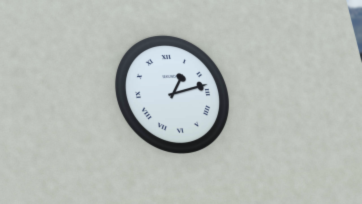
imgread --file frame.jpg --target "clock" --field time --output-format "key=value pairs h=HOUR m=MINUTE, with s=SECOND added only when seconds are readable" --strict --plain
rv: h=1 m=13
